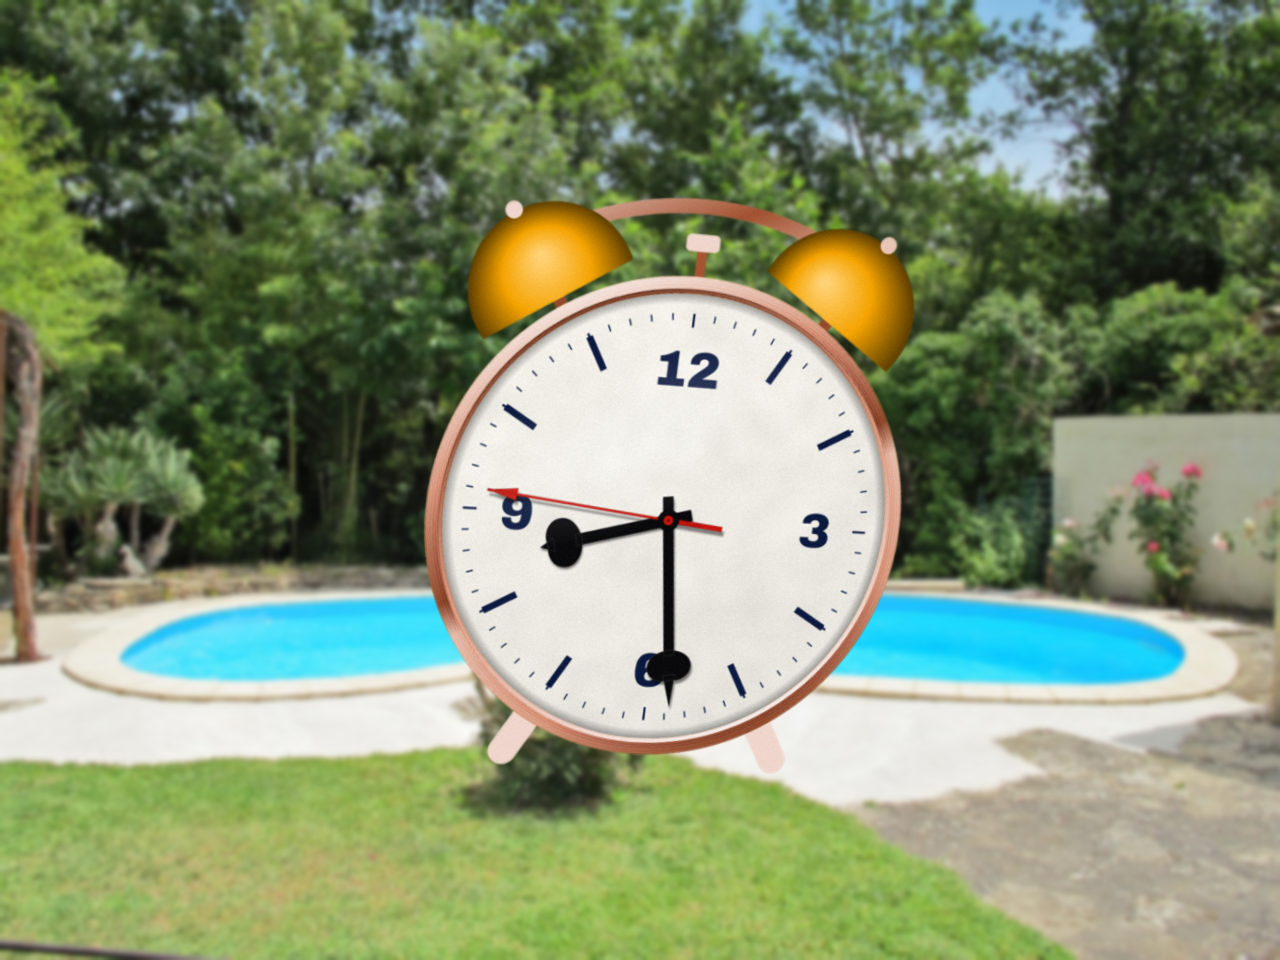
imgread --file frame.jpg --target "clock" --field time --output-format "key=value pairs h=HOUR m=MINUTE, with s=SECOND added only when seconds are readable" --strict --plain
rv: h=8 m=28 s=46
